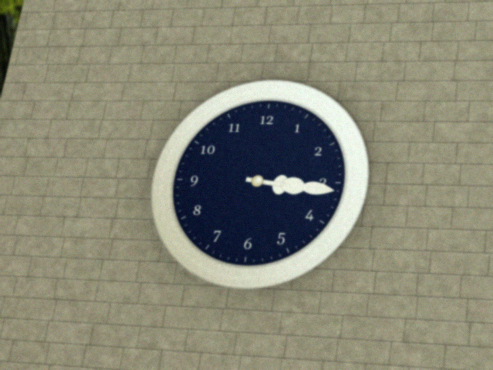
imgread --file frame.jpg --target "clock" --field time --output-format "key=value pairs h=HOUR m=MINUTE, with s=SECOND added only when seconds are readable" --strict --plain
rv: h=3 m=16
